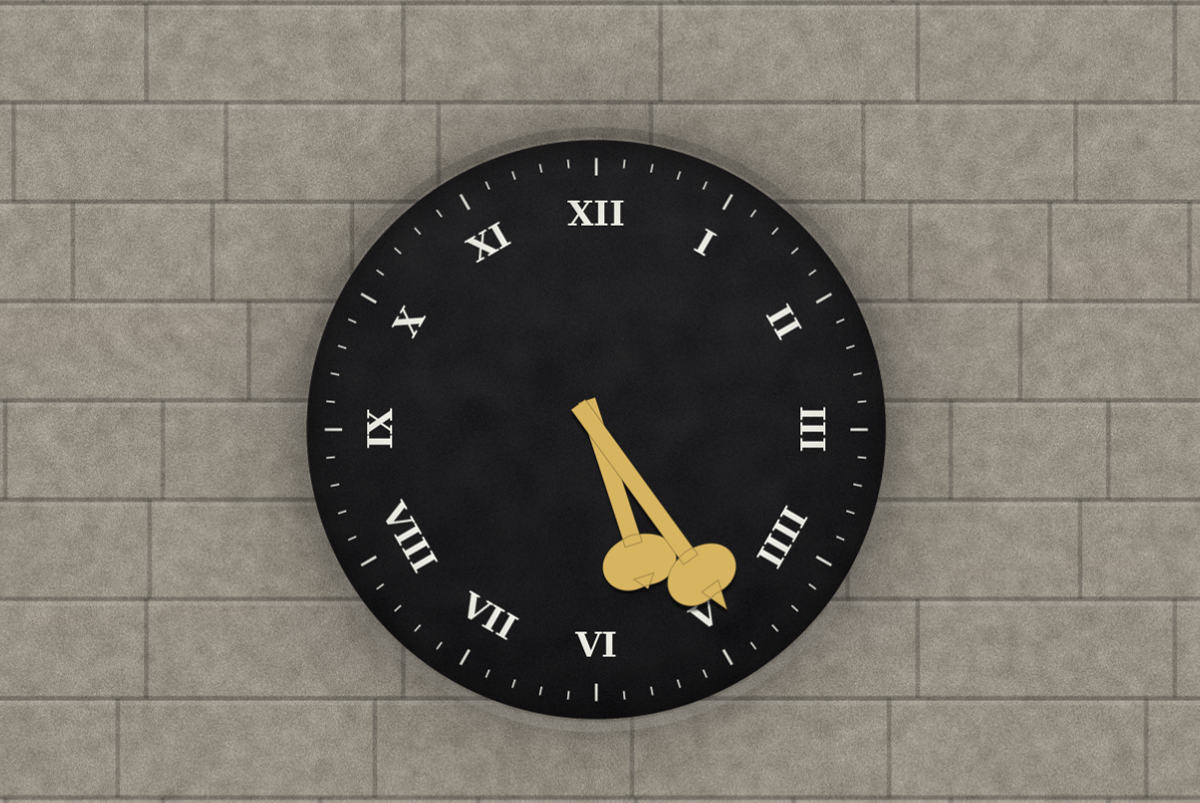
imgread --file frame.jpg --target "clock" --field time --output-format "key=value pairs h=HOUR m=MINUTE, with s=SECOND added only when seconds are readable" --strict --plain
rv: h=5 m=24
